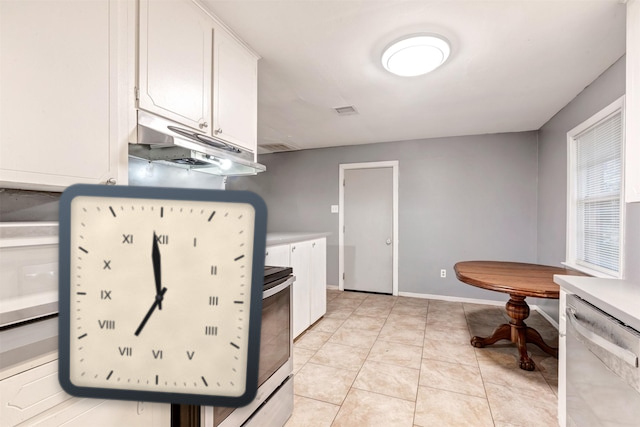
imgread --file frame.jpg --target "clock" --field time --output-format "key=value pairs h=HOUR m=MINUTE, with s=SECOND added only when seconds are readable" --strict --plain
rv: h=6 m=59
